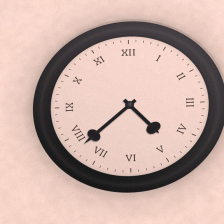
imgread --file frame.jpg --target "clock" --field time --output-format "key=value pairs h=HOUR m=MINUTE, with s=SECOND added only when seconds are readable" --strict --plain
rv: h=4 m=38
